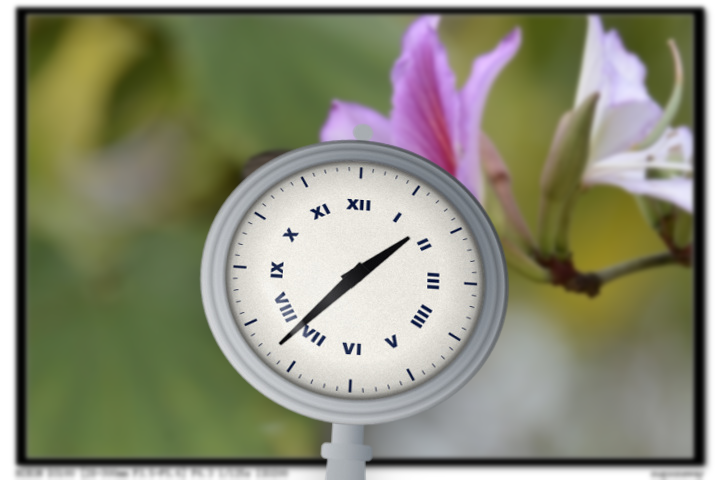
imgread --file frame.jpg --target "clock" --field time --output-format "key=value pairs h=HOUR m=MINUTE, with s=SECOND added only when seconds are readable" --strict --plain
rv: h=1 m=37
